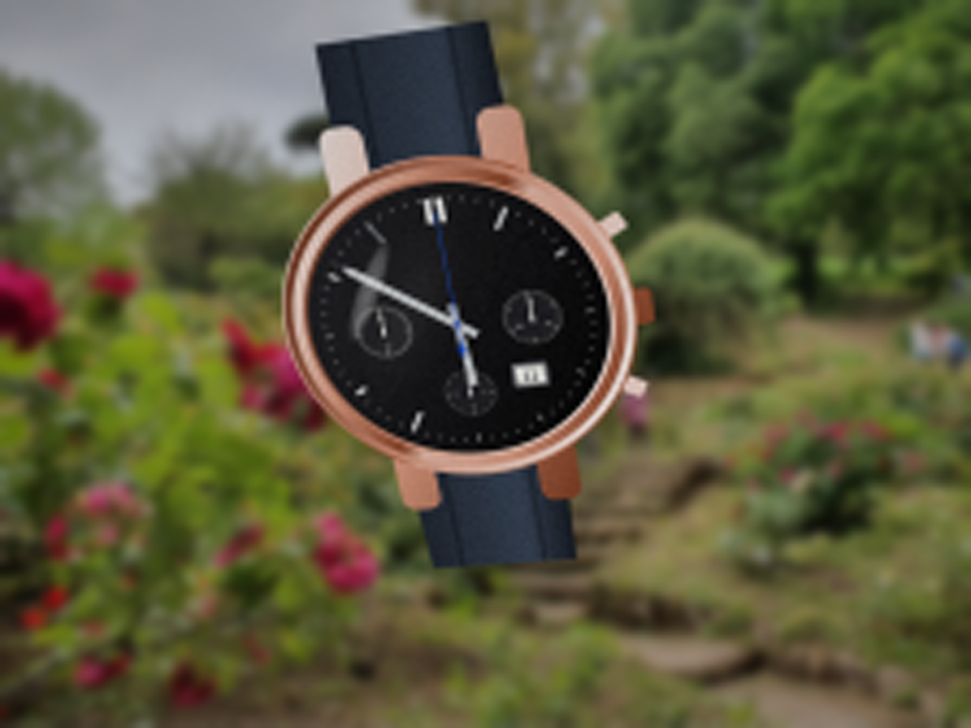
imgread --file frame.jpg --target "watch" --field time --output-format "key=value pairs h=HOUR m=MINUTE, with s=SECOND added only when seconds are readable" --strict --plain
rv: h=5 m=51
